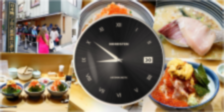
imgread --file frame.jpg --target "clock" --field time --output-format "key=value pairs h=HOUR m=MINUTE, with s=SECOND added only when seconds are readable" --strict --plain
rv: h=8 m=51
